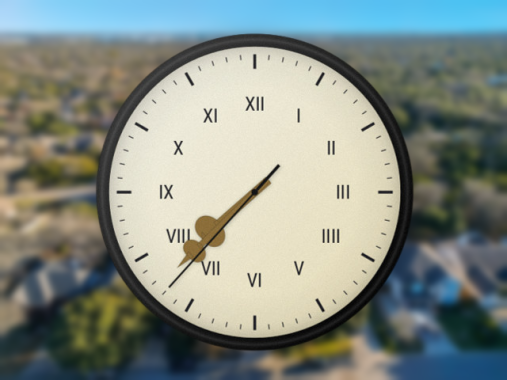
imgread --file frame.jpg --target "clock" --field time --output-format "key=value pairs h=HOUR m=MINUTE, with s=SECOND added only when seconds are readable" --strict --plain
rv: h=7 m=37 s=37
